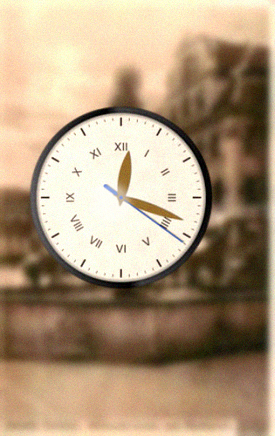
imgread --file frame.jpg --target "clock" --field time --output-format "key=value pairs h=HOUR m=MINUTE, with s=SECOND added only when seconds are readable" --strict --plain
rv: h=12 m=18 s=21
